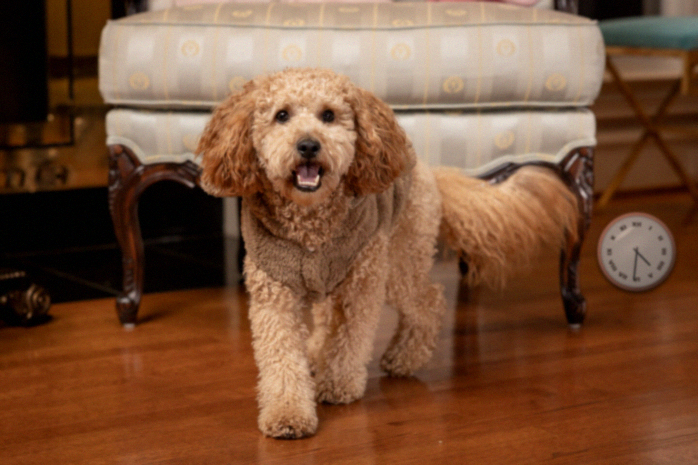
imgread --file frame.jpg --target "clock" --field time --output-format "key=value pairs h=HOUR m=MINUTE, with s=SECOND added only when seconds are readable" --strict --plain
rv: h=4 m=31
